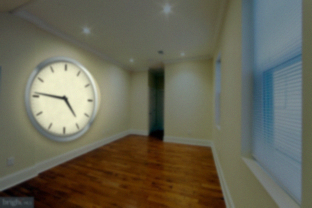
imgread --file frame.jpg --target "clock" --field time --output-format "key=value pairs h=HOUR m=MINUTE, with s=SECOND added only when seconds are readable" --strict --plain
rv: h=4 m=46
